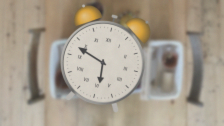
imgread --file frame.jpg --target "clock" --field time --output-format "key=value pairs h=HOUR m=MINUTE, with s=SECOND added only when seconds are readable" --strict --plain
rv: h=5 m=48
